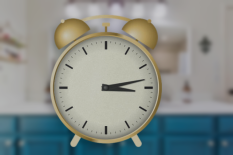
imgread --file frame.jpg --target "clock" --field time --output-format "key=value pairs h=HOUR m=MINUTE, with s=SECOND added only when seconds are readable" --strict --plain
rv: h=3 m=13
